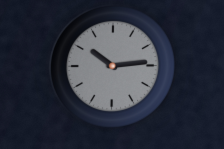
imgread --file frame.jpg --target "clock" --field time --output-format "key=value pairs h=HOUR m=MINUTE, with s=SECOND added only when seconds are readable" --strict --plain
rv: h=10 m=14
